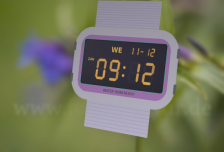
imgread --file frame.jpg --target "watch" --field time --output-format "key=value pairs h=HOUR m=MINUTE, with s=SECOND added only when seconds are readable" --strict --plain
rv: h=9 m=12
